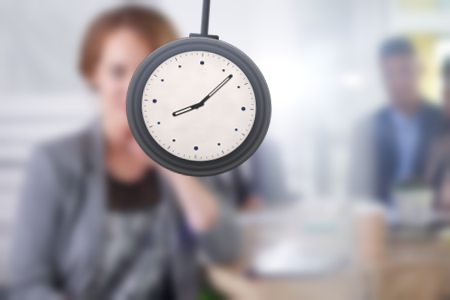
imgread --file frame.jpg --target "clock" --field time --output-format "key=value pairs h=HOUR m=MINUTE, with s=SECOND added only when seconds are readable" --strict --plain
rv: h=8 m=7
